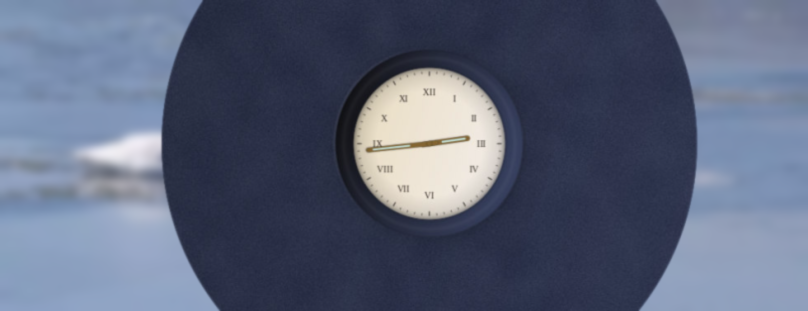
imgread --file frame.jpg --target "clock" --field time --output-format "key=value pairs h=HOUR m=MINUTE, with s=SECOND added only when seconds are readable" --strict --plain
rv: h=2 m=44
